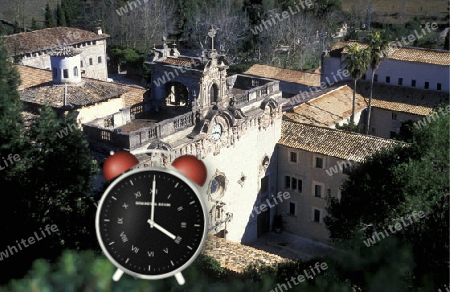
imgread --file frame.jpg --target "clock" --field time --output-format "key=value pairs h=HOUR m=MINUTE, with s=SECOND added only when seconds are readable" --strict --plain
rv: h=4 m=0
